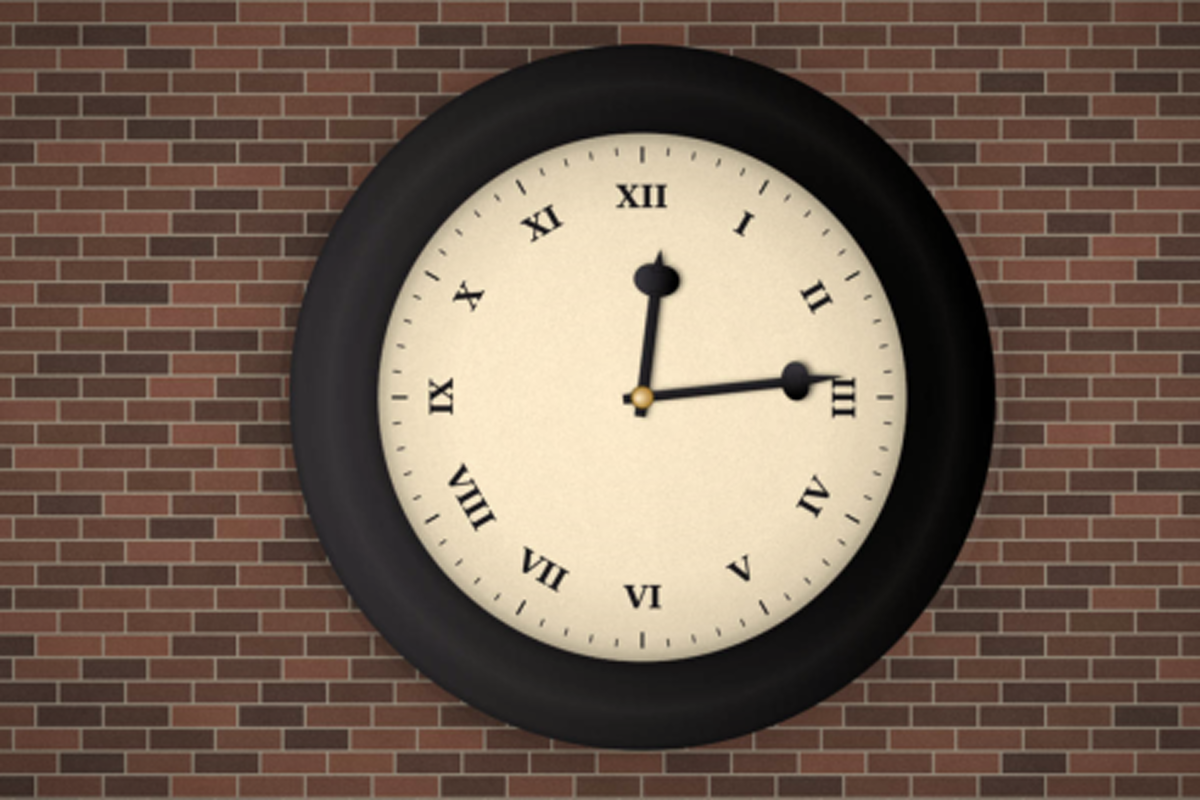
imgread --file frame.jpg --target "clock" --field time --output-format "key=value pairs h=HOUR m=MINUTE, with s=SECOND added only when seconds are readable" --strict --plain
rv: h=12 m=14
